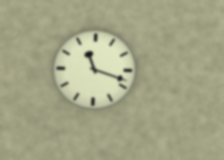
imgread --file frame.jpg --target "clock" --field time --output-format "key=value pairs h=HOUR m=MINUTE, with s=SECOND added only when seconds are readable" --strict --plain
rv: h=11 m=18
